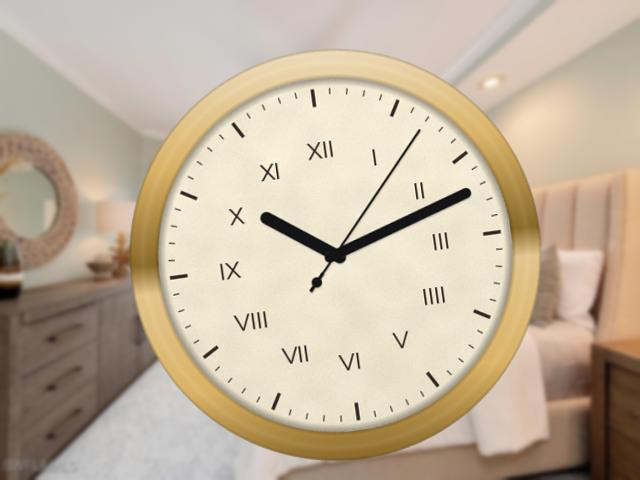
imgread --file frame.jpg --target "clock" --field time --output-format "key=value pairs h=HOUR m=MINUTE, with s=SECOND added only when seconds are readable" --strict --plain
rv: h=10 m=12 s=7
